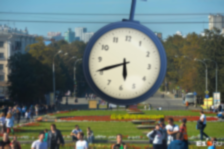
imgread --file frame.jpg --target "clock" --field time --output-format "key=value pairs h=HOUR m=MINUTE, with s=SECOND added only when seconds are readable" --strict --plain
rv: h=5 m=41
